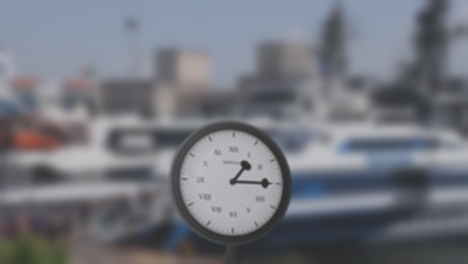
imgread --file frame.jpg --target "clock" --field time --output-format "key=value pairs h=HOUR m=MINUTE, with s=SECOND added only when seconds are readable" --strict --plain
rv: h=1 m=15
